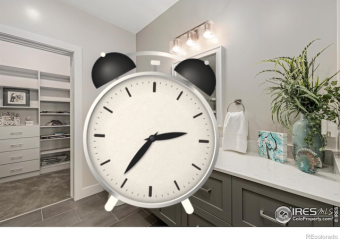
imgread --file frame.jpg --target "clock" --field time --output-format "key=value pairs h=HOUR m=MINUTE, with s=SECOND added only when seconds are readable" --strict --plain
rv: h=2 m=36
